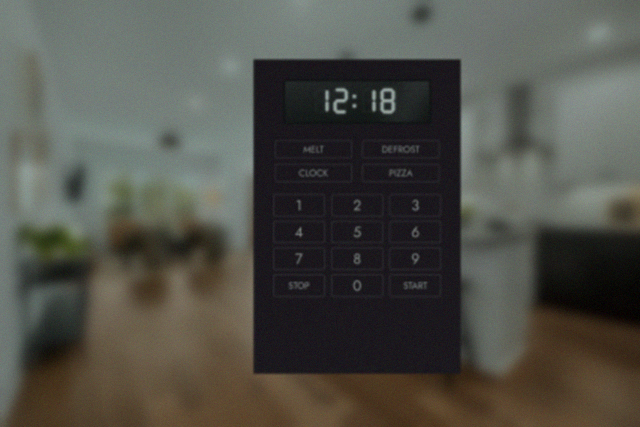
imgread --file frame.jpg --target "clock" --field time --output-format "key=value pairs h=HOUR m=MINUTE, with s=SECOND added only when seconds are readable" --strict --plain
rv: h=12 m=18
